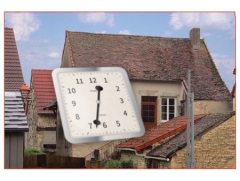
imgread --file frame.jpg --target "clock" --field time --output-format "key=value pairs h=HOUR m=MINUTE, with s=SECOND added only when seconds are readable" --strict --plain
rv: h=12 m=33
